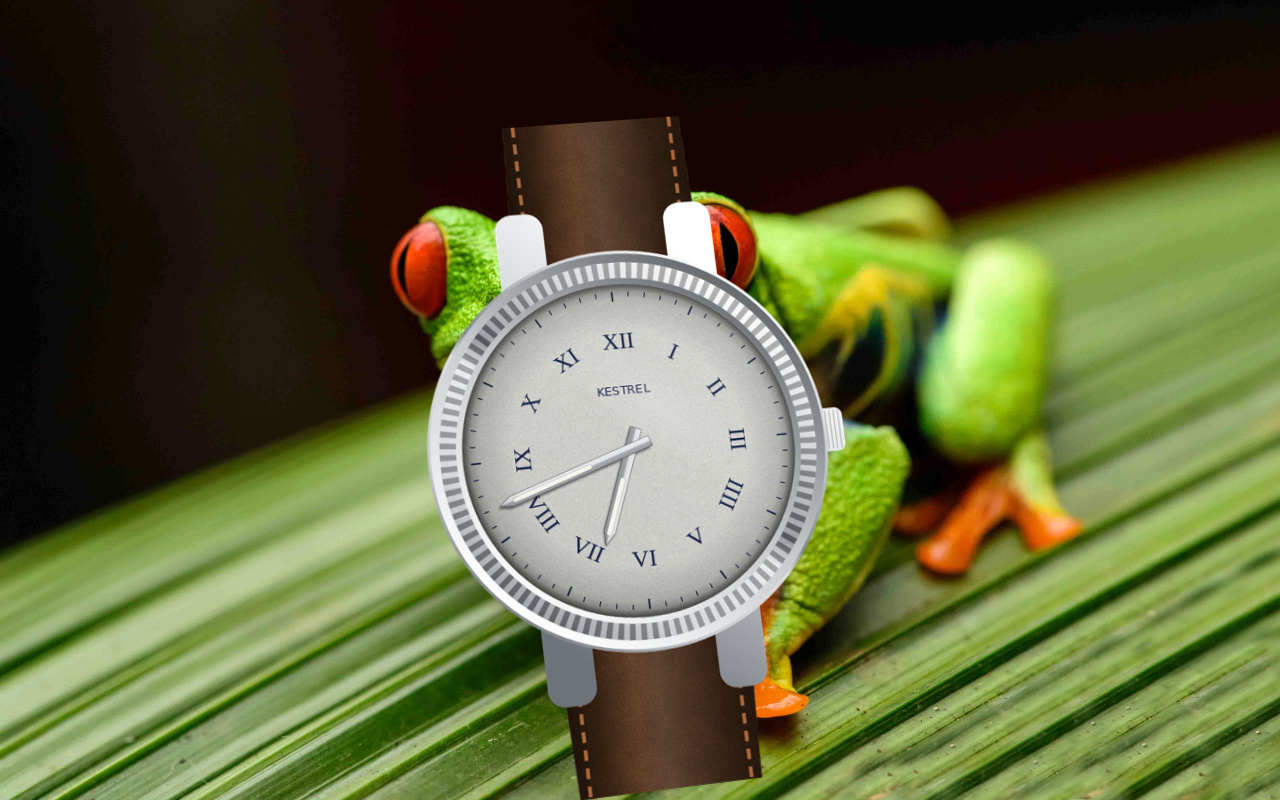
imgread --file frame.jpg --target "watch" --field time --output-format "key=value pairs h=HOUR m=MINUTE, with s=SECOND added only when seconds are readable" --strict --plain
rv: h=6 m=42
